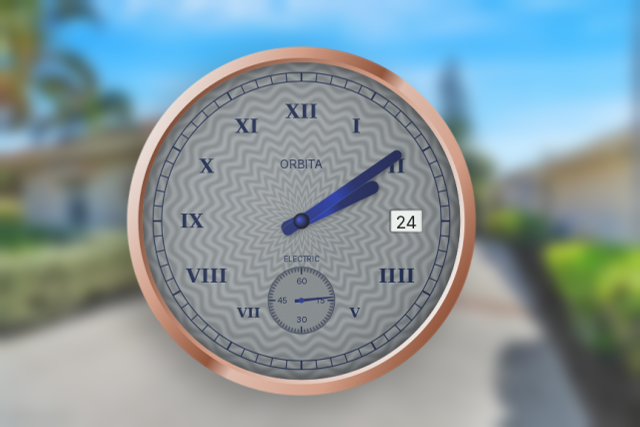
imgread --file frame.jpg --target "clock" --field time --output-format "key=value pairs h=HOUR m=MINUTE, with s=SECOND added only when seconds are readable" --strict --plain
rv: h=2 m=9 s=14
